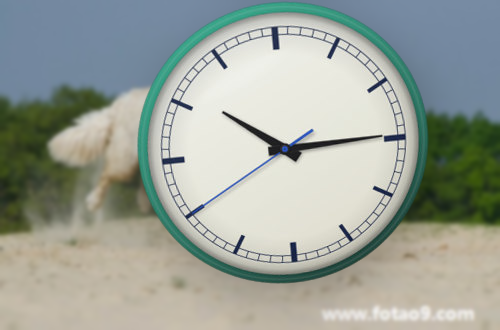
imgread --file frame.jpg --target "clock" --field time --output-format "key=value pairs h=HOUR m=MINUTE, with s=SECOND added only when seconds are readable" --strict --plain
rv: h=10 m=14 s=40
